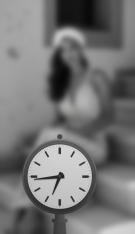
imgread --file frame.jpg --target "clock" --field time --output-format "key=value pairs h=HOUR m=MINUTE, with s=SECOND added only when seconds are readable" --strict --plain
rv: h=6 m=44
